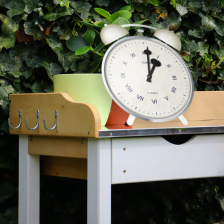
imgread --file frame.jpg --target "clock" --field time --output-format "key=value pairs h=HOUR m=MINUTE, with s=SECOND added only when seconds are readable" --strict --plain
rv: h=1 m=1
